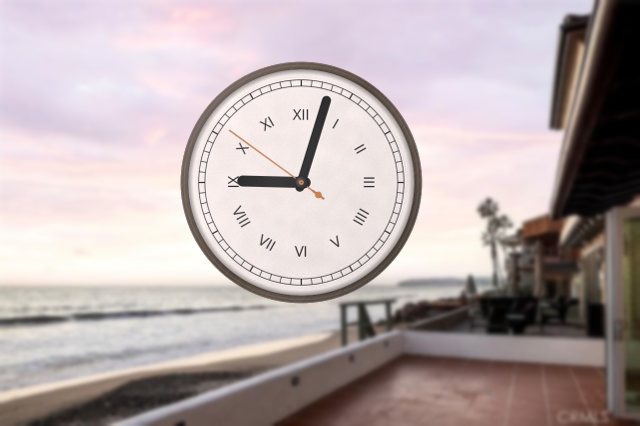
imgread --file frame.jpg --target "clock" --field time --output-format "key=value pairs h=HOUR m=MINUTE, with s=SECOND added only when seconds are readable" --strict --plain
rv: h=9 m=2 s=51
